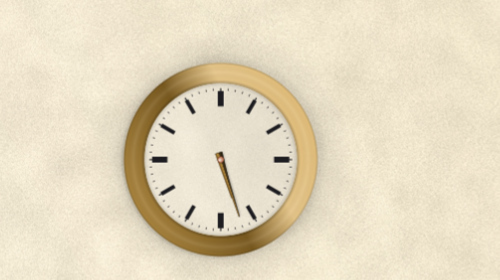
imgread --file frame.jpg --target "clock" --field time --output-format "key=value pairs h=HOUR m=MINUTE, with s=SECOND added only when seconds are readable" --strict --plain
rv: h=5 m=27
